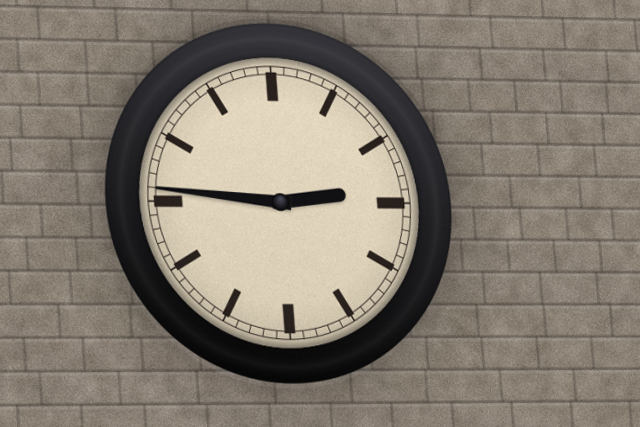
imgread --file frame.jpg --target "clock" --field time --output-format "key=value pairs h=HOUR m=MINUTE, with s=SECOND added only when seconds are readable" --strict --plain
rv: h=2 m=46
